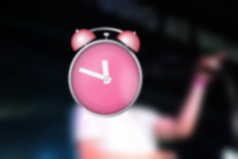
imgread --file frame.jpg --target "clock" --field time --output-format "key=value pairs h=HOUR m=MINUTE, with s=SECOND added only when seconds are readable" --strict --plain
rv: h=11 m=48
